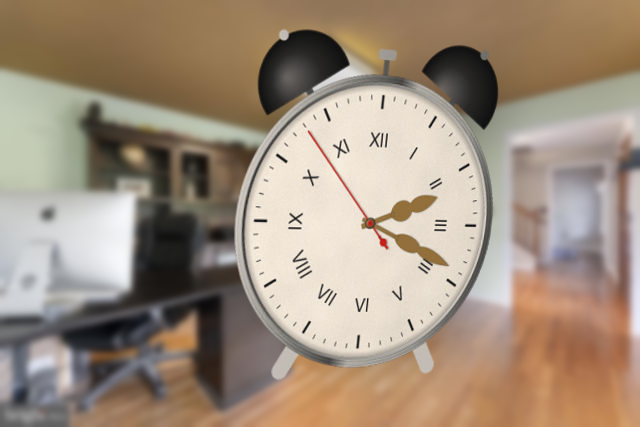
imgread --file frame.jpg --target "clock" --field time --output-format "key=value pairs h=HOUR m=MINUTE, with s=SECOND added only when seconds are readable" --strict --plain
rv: h=2 m=18 s=53
